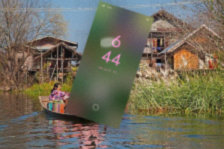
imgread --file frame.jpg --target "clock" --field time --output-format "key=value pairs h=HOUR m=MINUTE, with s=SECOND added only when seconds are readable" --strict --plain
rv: h=6 m=44
